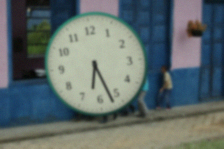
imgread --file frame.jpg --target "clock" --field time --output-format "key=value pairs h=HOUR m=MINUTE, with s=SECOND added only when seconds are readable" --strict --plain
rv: h=6 m=27
